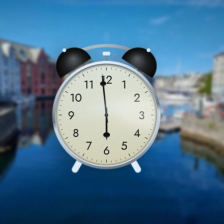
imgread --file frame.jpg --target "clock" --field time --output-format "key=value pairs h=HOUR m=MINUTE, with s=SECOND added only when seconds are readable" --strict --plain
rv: h=5 m=59
